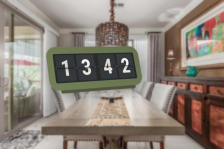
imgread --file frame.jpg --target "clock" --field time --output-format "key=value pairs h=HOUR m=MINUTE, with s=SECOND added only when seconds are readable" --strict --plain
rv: h=13 m=42
